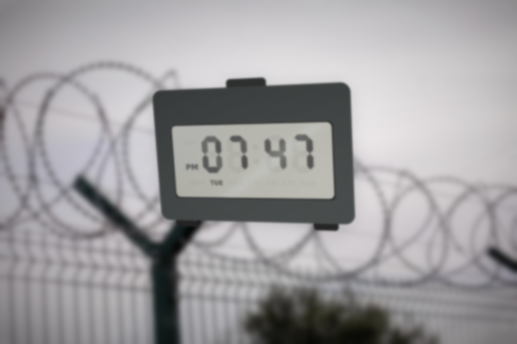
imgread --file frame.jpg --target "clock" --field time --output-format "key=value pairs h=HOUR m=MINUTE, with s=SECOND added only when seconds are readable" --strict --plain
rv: h=7 m=47
